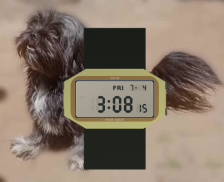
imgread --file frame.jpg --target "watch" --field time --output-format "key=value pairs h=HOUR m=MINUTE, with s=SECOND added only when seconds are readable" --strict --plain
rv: h=3 m=8 s=15
